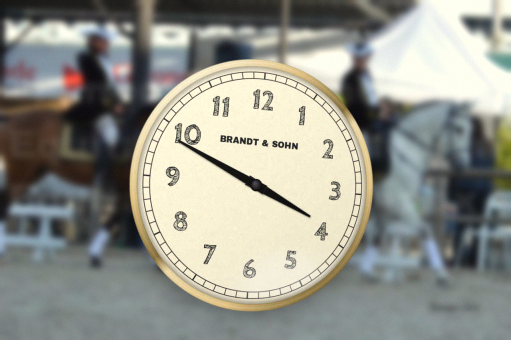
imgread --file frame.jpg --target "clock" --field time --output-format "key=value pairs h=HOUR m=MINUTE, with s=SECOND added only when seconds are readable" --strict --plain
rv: h=3 m=49
